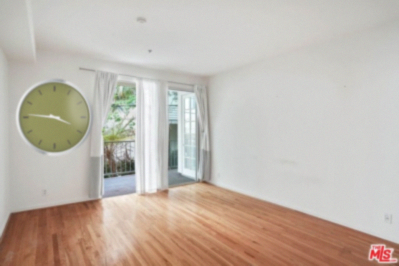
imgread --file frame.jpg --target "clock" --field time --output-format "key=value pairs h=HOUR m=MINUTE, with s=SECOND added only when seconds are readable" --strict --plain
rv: h=3 m=46
